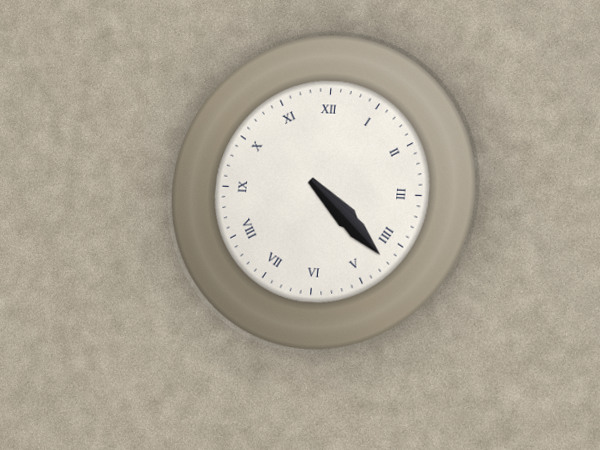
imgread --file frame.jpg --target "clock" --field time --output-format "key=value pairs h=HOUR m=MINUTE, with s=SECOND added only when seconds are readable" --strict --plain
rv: h=4 m=22
